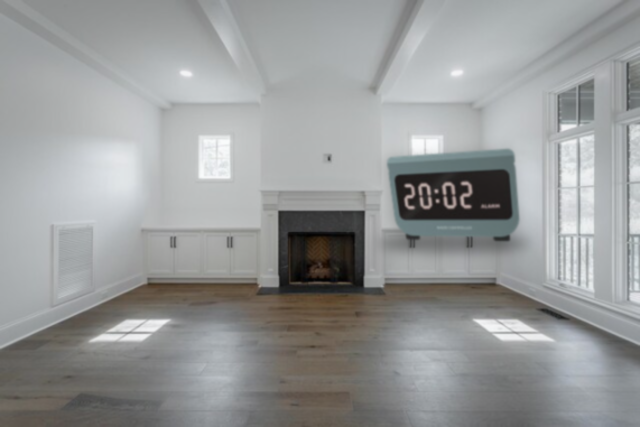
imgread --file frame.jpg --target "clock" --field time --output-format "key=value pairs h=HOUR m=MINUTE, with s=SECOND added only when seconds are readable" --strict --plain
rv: h=20 m=2
